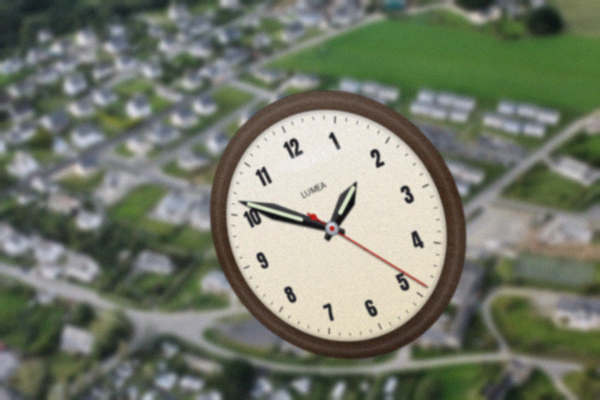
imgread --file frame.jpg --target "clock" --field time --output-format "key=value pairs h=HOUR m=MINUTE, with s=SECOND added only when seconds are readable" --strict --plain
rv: h=1 m=51 s=24
